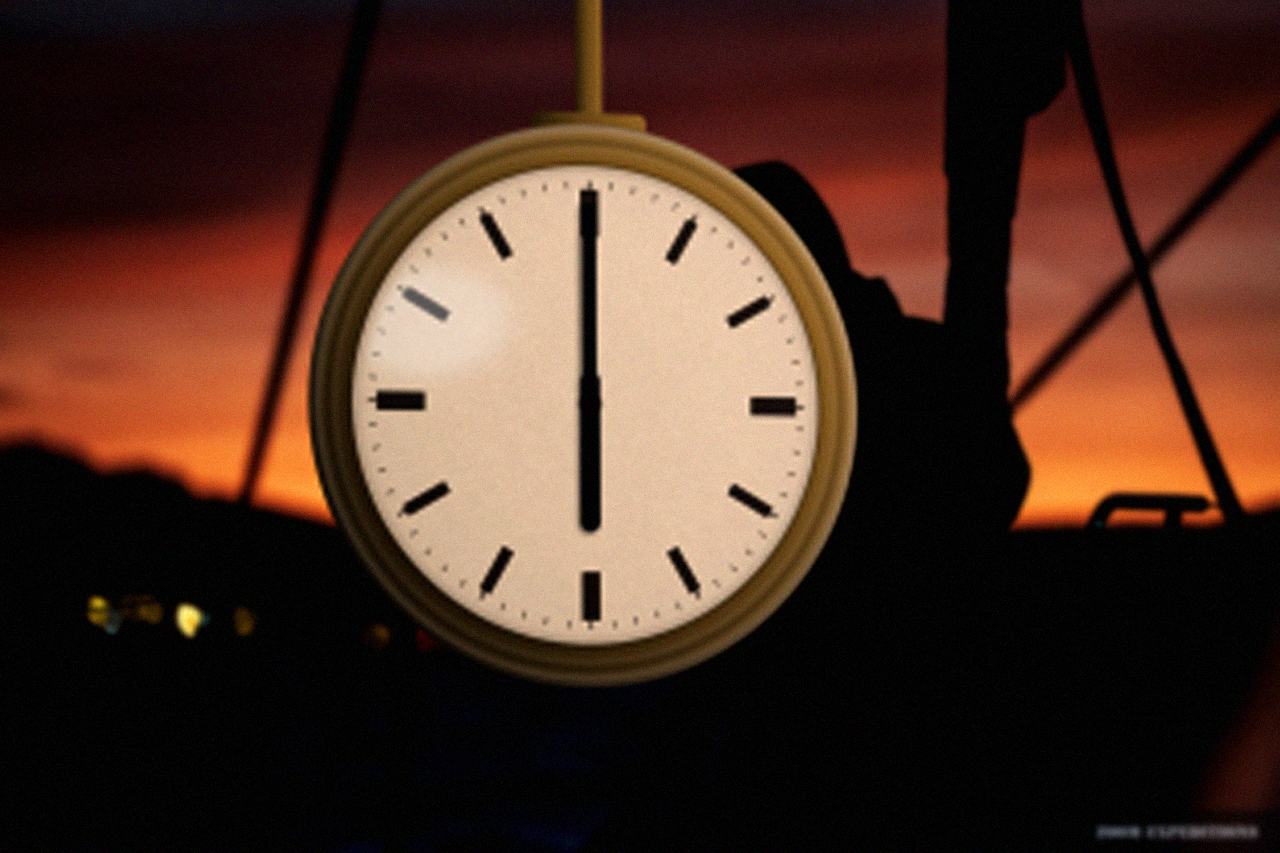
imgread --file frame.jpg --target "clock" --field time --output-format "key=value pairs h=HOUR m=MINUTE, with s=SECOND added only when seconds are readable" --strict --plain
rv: h=6 m=0
